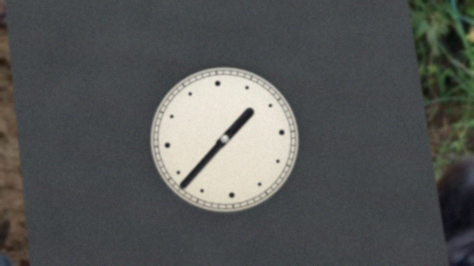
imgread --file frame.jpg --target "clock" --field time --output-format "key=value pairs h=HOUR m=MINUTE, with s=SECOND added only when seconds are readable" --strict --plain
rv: h=1 m=38
